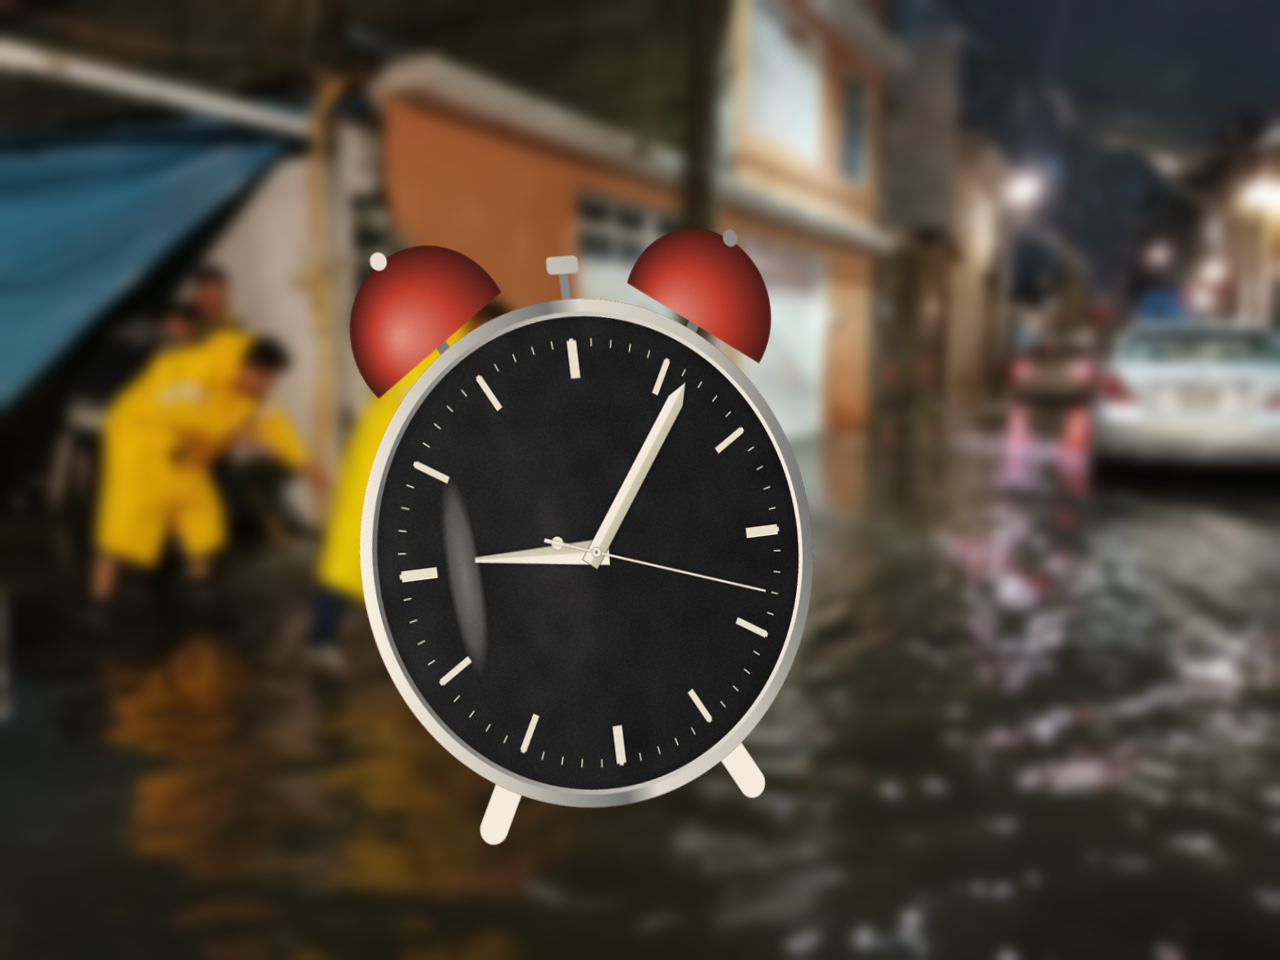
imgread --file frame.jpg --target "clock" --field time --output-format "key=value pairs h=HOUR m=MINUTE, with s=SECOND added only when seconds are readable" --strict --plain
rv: h=9 m=6 s=18
